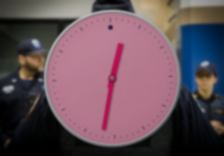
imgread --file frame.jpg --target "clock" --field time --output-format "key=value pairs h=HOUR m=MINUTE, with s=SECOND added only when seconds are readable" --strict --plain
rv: h=12 m=32
